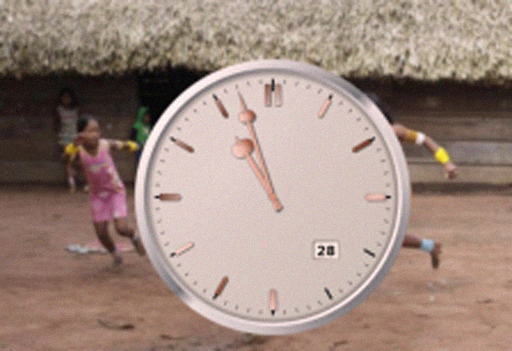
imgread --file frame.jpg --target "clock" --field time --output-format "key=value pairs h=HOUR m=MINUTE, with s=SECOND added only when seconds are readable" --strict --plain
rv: h=10 m=57
